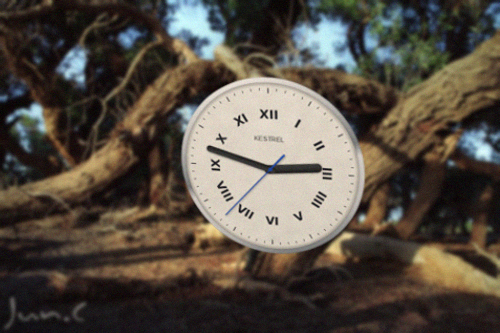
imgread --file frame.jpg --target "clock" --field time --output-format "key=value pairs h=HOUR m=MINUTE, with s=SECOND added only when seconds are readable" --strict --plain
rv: h=2 m=47 s=37
